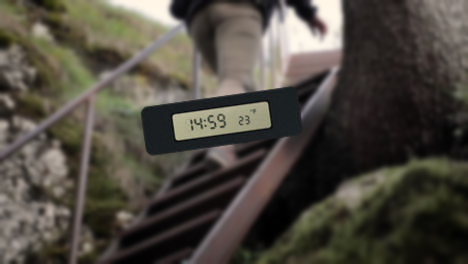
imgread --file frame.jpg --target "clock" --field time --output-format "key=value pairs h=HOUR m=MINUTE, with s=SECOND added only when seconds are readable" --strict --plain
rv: h=14 m=59
